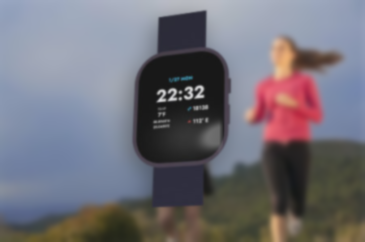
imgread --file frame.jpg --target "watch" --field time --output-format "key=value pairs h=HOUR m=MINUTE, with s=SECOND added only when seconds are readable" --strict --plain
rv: h=22 m=32
